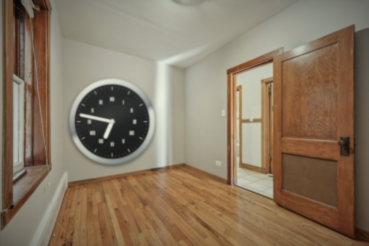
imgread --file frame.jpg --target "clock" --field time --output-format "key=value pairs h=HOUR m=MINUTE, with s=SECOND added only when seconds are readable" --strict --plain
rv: h=6 m=47
